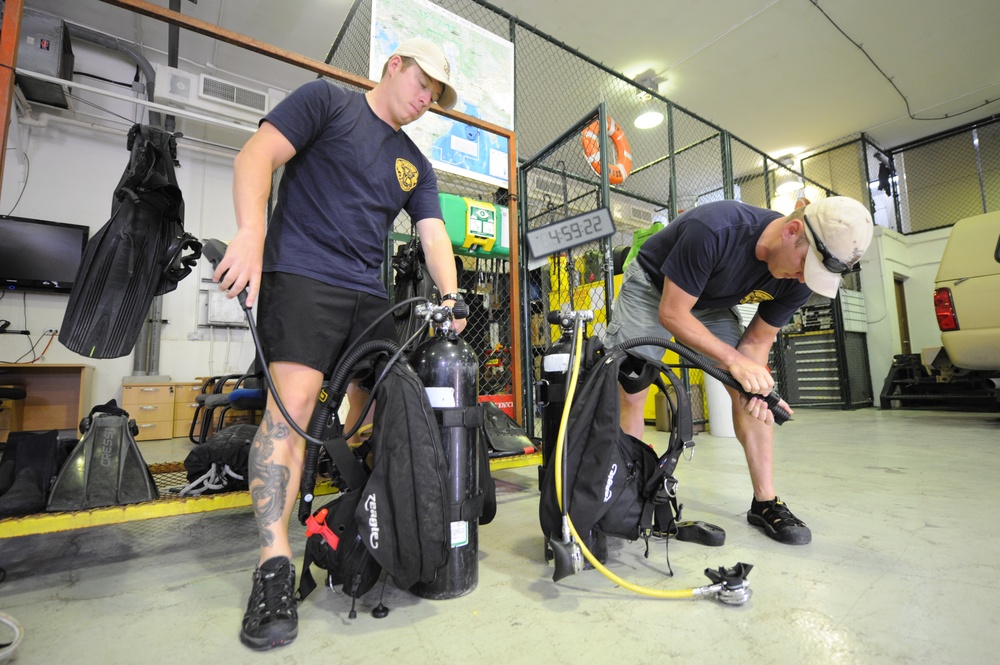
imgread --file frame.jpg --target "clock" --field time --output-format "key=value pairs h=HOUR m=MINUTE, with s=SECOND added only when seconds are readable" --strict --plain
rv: h=4 m=59 s=22
